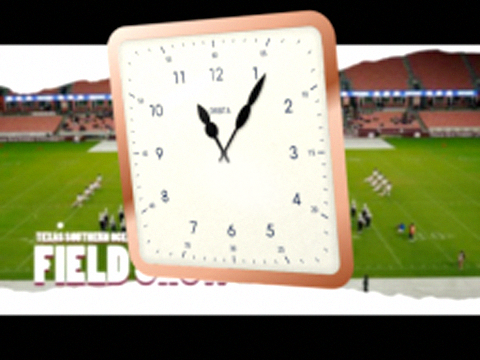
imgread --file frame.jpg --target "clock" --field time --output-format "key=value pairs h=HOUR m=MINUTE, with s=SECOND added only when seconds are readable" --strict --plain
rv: h=11 m=6
